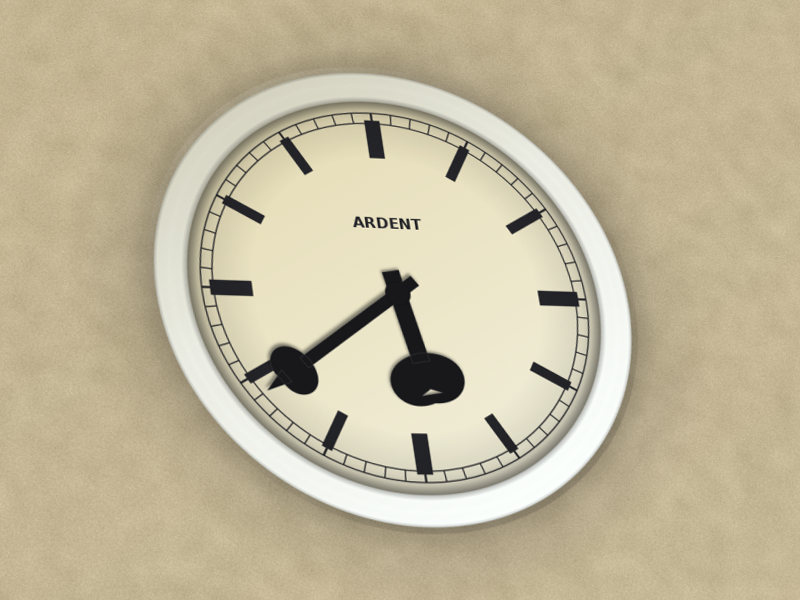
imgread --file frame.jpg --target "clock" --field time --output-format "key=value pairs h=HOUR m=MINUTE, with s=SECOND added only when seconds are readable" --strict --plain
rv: h=5 m=39
